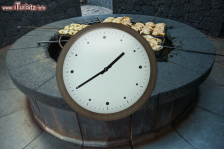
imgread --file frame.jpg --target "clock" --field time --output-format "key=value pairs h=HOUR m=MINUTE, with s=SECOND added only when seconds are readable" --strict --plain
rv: h=1 m=40
